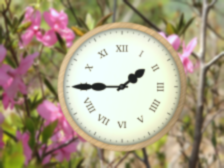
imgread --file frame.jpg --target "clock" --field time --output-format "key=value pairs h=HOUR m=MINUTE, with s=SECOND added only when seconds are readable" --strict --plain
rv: h=1 m=45
